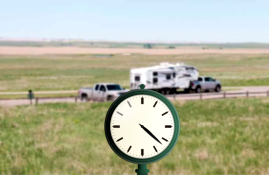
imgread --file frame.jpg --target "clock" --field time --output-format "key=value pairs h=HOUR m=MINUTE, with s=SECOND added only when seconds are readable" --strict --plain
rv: h=4 m=22
